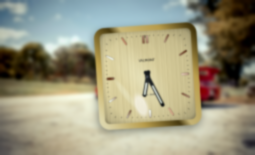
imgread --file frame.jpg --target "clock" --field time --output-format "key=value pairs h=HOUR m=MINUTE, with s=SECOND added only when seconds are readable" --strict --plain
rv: h=6 m=26
